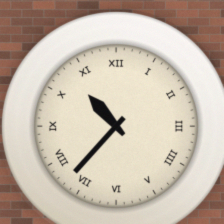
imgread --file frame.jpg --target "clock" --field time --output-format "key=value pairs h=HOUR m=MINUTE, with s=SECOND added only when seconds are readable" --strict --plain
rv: h=10 m=37
